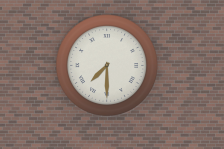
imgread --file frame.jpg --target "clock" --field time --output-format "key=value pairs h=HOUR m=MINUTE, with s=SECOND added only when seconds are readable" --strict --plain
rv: h=7 m=30
